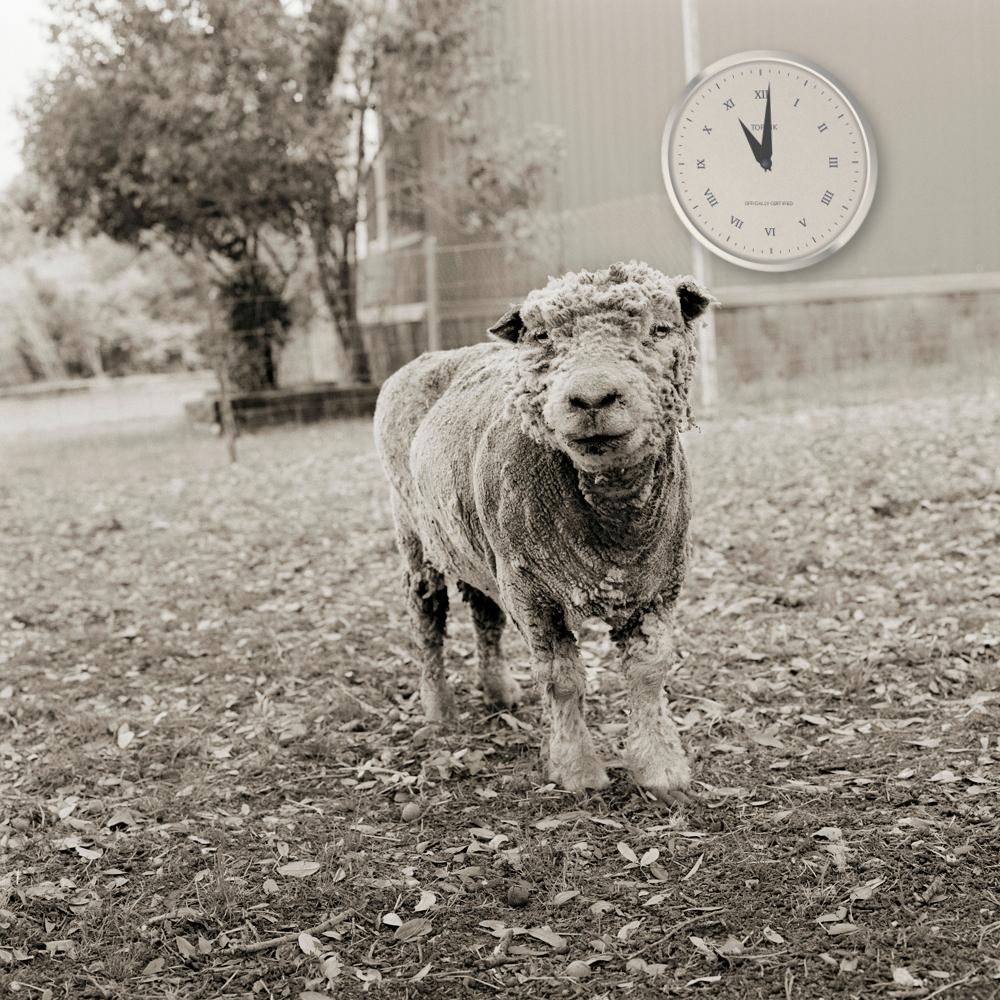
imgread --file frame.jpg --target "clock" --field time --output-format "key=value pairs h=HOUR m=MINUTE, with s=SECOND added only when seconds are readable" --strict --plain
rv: h=11 m=1
